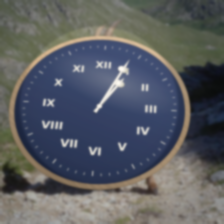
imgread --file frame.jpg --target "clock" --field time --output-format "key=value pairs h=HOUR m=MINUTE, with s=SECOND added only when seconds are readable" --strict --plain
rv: h=1 m=4
